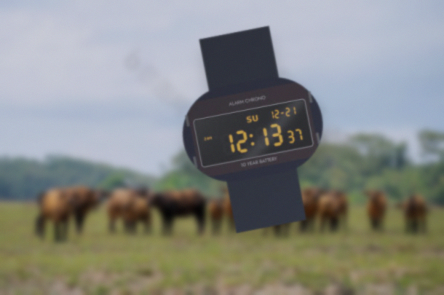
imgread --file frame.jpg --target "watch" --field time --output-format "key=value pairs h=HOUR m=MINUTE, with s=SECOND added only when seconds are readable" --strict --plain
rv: h=12 m=13 s=37
